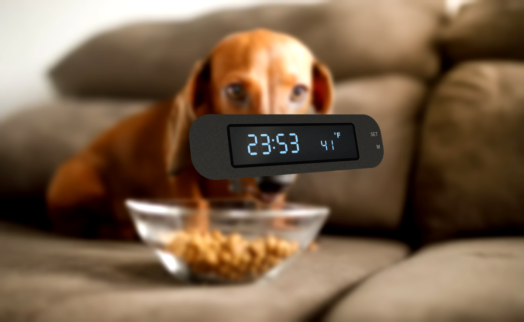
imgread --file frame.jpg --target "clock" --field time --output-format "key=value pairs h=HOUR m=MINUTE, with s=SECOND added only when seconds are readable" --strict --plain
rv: h=23 m=53
